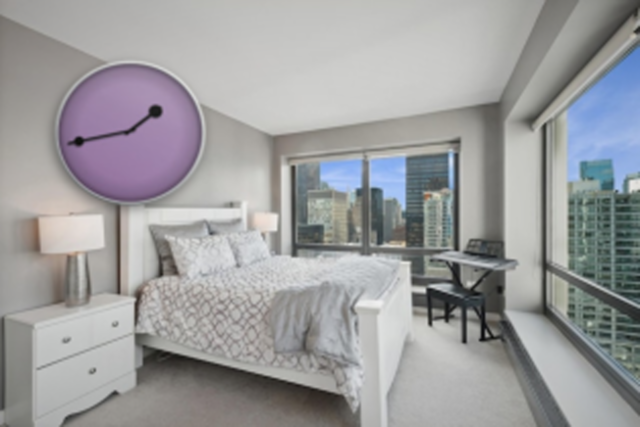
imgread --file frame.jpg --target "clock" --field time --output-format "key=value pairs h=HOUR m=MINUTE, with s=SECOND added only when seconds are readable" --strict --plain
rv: h=1 m=43
